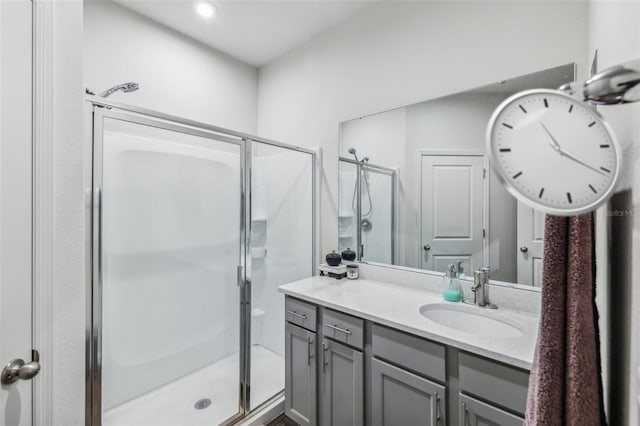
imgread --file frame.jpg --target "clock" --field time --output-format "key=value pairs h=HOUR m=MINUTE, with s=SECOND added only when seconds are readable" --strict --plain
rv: h=11 m=21
